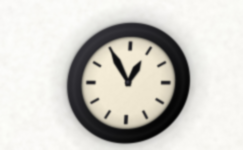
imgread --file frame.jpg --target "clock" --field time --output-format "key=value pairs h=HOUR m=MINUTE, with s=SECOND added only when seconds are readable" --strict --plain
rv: h=12 m=55
